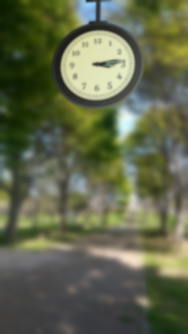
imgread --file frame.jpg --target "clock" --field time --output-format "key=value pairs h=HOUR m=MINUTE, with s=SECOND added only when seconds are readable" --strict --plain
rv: h=3 m=14
